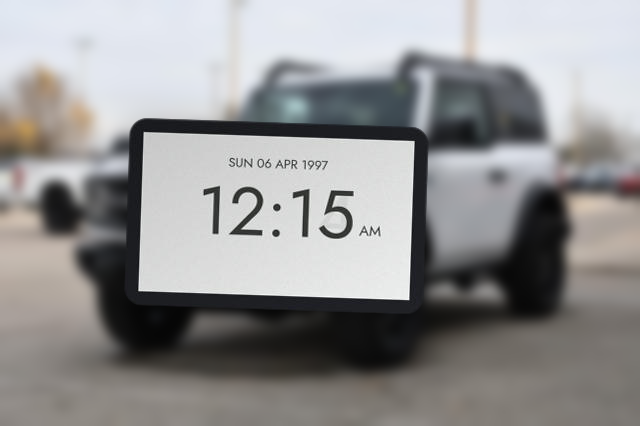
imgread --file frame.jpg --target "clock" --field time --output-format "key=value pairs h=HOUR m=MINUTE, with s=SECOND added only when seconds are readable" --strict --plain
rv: h=12 m=15
